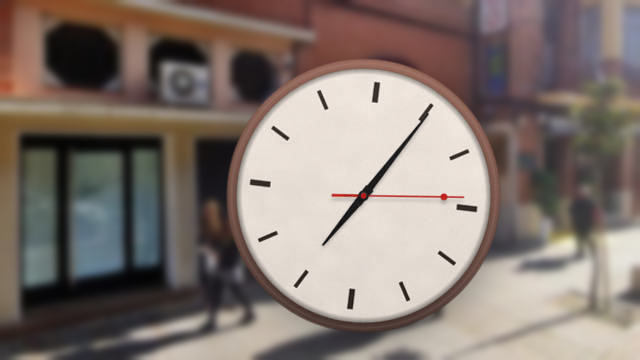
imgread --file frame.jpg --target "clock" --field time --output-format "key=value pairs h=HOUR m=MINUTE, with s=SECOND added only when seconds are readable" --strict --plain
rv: h=7 m=5 s=14
